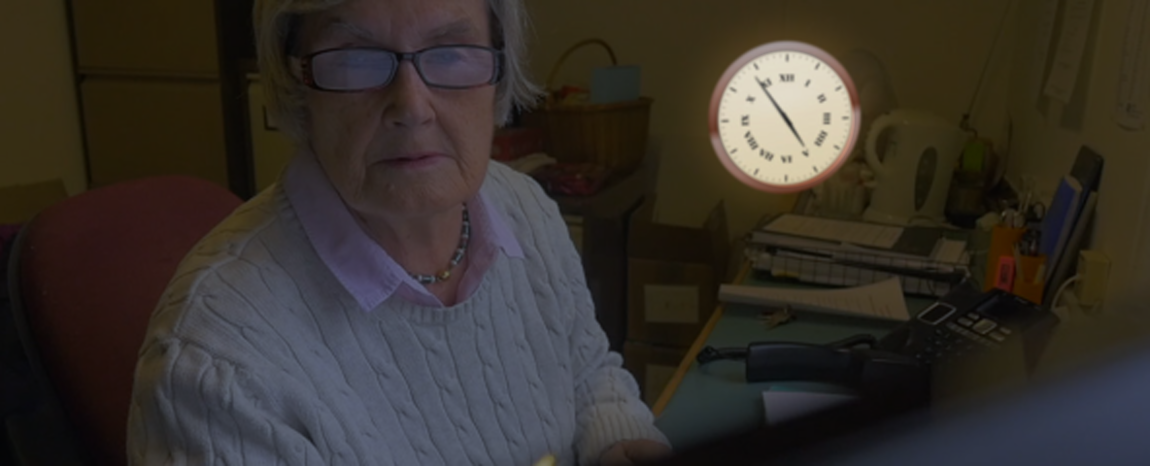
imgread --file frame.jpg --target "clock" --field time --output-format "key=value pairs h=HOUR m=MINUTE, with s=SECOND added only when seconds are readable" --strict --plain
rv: h=4 m=54
